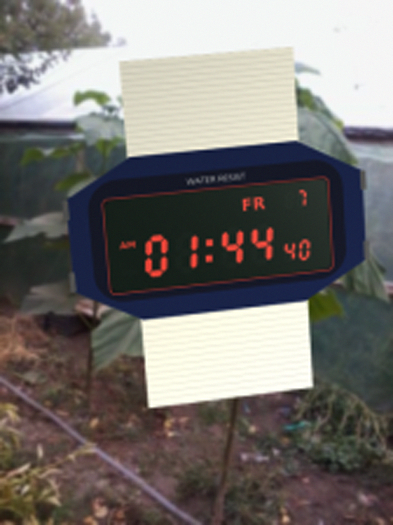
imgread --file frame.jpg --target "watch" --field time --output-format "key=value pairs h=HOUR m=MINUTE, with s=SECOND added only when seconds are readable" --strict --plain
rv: h=1 m=44 s=40
